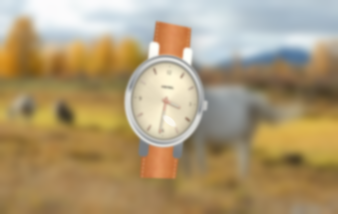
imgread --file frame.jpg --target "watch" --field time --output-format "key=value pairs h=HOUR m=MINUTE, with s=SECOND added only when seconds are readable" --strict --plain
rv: h=3 m=31
